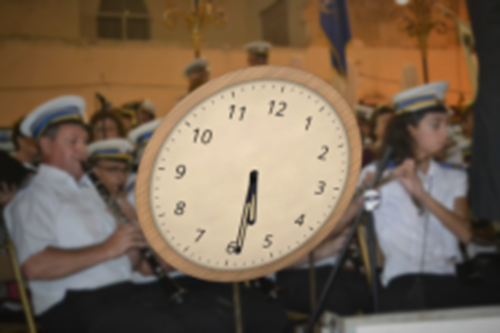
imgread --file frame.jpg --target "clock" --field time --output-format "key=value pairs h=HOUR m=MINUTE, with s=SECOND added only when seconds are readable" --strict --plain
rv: h=5 m=29
